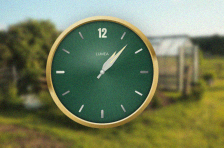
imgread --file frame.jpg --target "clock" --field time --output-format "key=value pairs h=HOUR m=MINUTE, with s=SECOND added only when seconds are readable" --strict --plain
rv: h=1 m=7
